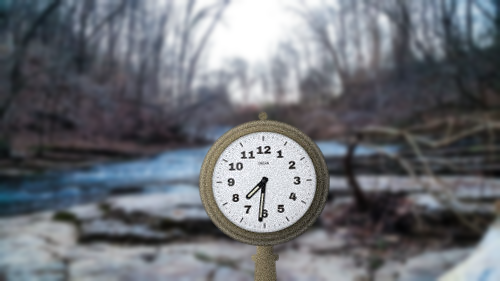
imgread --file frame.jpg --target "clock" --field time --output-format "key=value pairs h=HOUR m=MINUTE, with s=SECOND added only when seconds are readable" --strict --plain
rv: h=7 m=31
